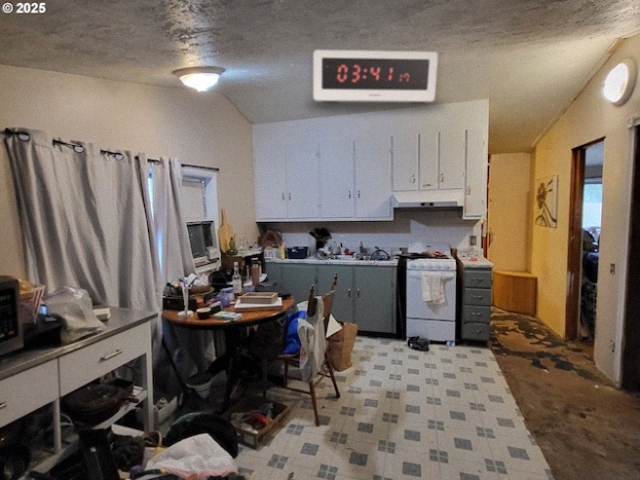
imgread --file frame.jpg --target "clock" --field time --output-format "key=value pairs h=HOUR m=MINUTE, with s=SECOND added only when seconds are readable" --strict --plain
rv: h=3 m=41 s=17
